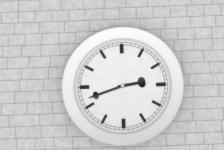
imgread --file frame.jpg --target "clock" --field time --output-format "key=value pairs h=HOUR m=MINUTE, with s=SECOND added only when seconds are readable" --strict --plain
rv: h=2 m=42
